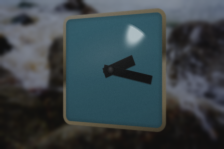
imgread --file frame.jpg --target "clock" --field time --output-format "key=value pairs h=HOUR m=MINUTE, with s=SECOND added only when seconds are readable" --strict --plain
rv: h=2 m=17
